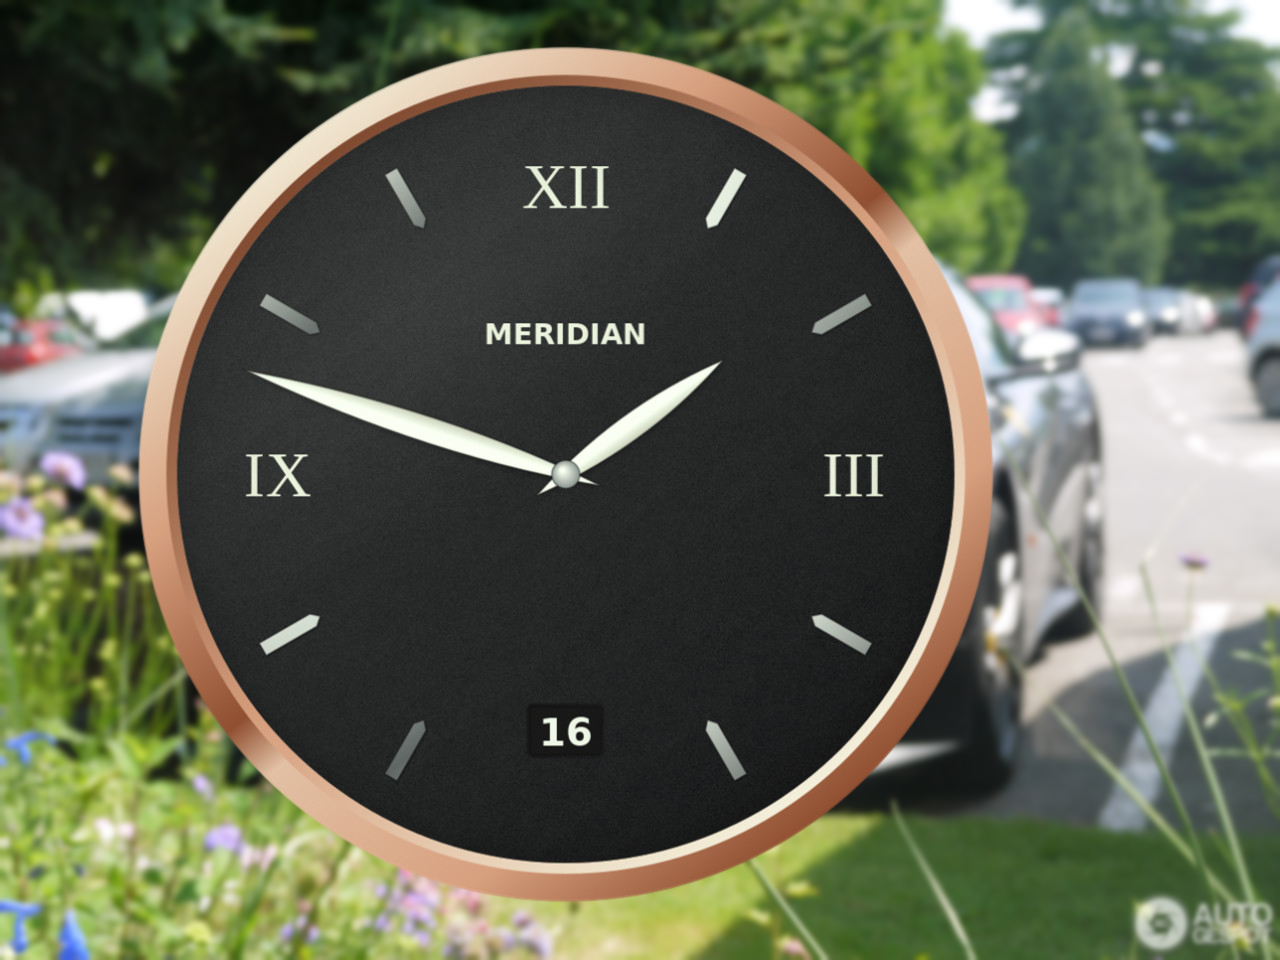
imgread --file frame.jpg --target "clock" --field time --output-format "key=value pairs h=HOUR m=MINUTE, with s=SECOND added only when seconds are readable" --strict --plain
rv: h=1 m=48
